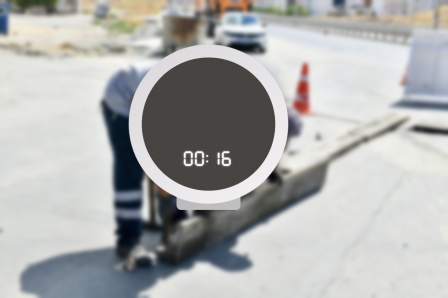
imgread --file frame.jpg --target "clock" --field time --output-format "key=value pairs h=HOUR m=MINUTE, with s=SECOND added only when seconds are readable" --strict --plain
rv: h=0 m=16
